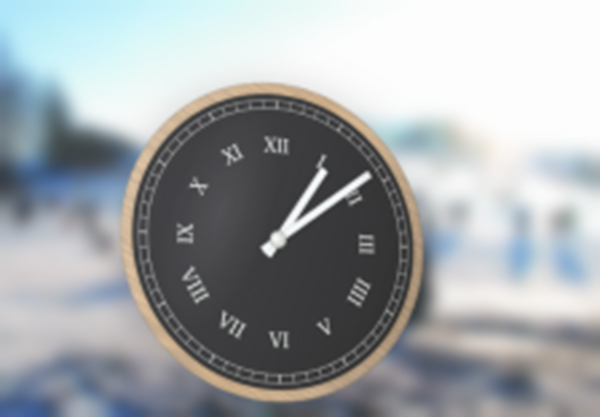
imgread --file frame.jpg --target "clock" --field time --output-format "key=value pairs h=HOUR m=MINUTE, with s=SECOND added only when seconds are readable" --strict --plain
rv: h=1 m=9
